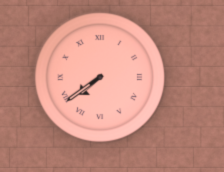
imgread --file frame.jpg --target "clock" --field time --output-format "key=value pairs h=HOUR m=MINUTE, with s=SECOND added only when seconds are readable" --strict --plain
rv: h=7 m=39
